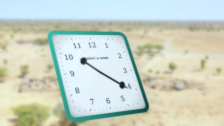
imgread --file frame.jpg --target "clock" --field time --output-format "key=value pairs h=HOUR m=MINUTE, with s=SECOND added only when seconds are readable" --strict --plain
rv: h=10 m=21
